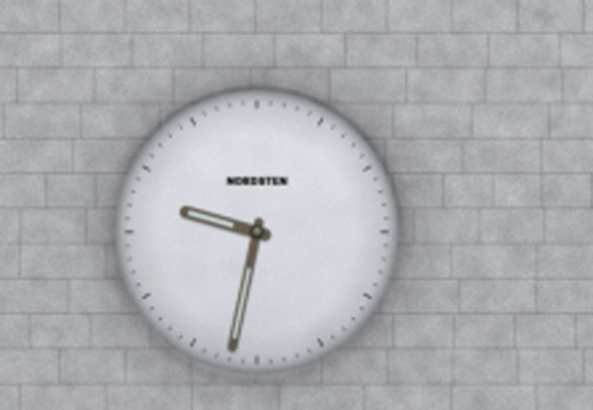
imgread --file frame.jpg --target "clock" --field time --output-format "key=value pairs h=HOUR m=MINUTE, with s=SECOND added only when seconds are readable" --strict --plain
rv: h=9 m=32
